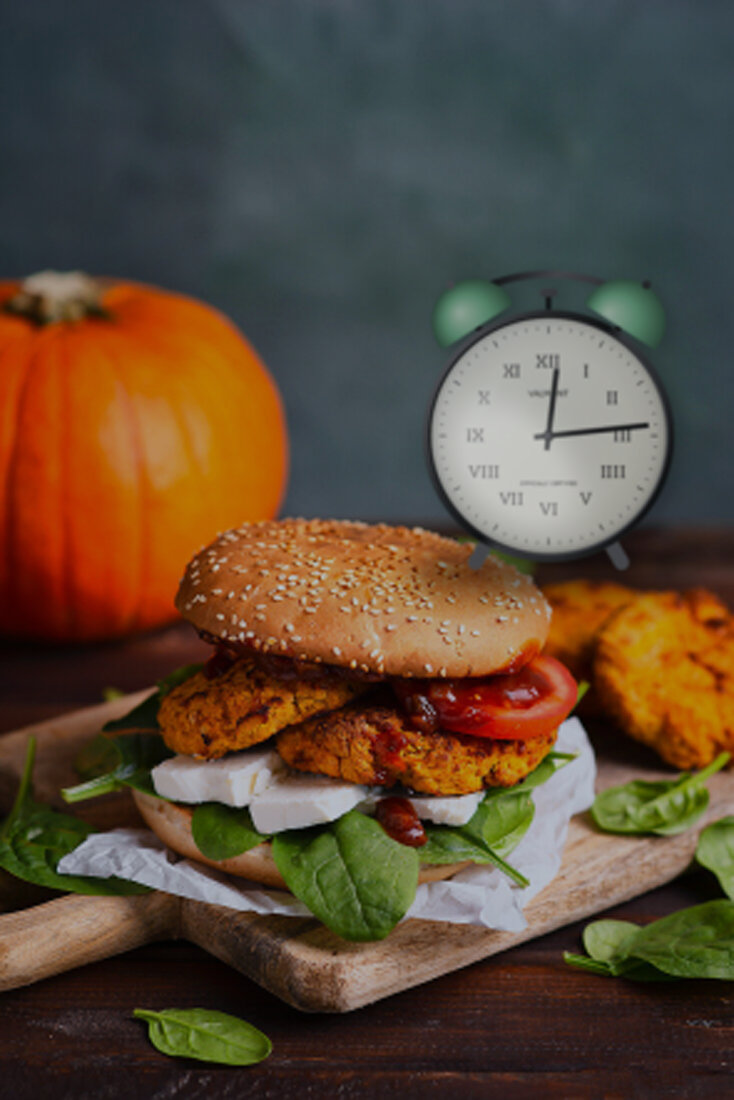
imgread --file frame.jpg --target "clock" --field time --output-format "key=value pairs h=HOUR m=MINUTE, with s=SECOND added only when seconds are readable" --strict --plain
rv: h=12 m=14
